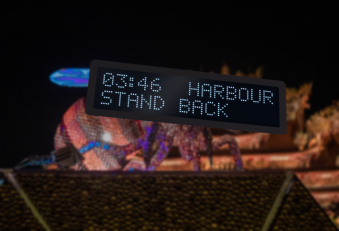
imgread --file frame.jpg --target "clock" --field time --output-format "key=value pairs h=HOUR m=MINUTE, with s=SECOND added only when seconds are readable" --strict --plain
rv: h=3 m=46
